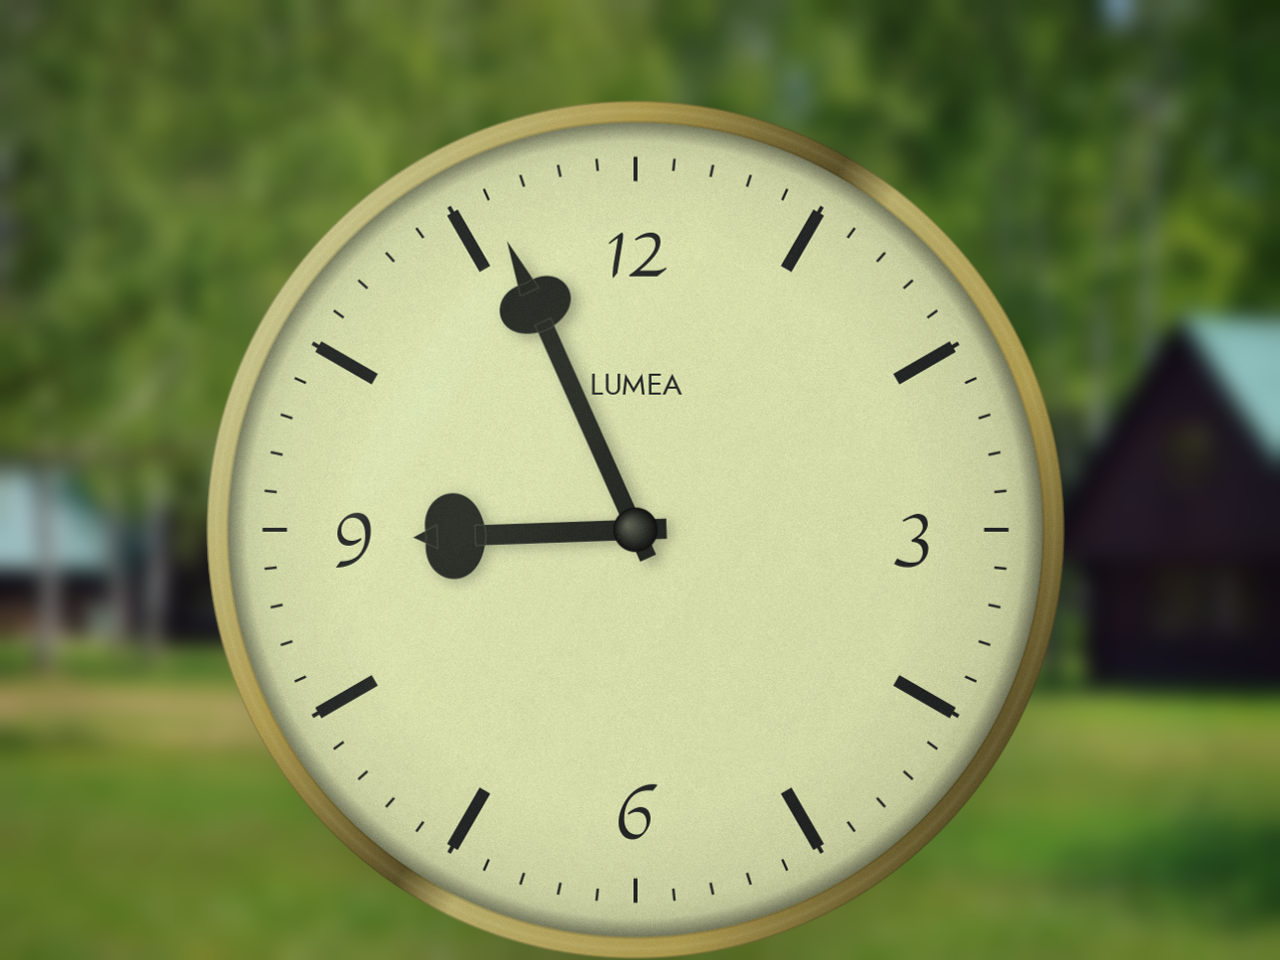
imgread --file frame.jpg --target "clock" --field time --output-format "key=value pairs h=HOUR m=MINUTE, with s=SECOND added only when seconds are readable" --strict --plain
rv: h=8 m=56
